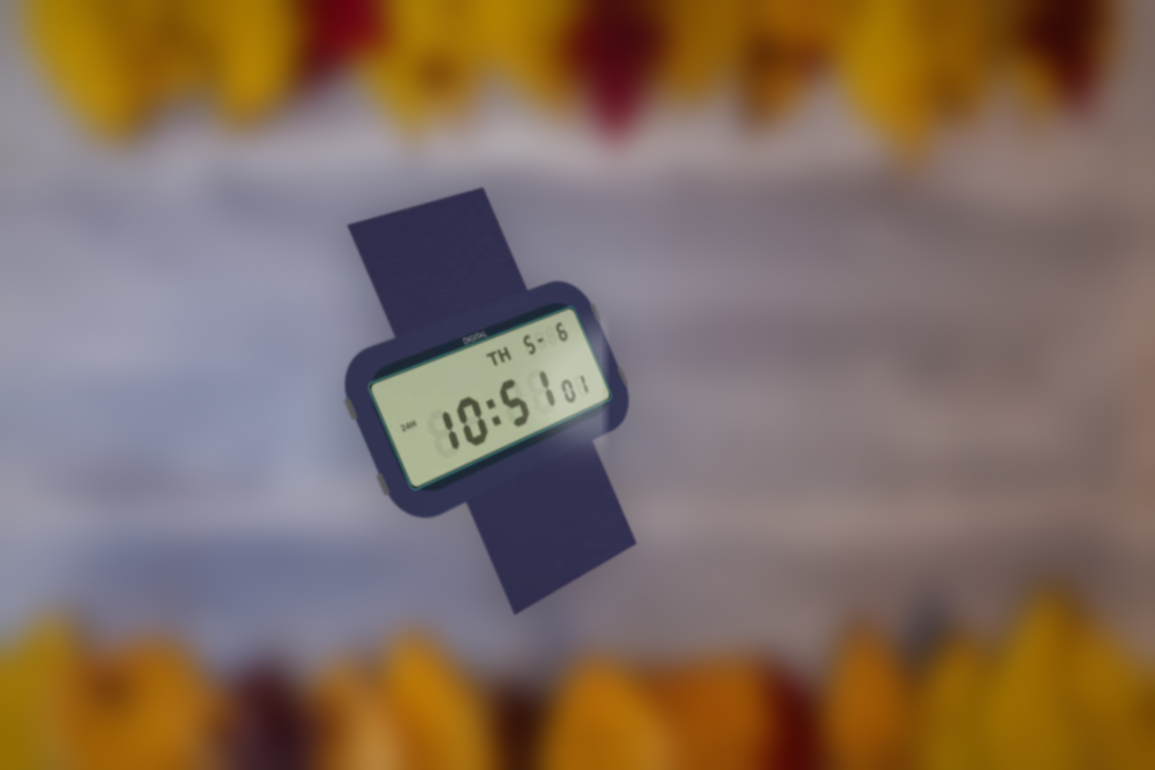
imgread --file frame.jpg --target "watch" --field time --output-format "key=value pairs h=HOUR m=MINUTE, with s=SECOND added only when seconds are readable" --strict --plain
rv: h=10 m=51 s=1
